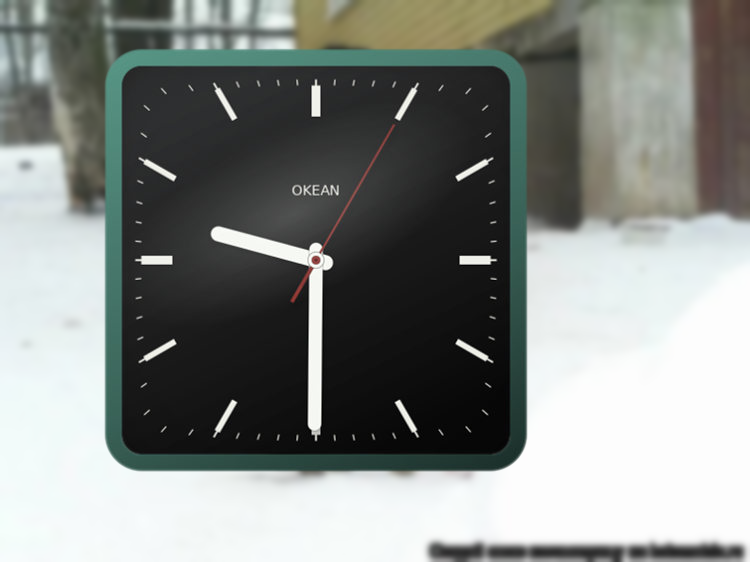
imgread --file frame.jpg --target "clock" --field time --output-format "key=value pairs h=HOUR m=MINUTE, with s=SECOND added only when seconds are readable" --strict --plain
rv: h=9 m=30 s=5
